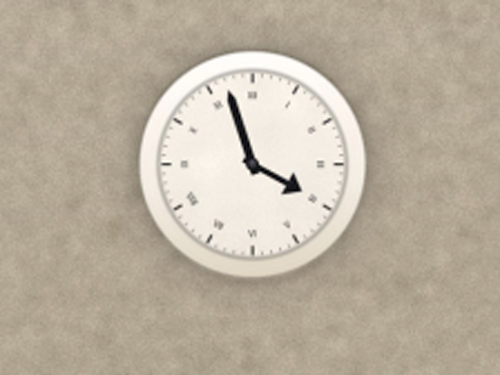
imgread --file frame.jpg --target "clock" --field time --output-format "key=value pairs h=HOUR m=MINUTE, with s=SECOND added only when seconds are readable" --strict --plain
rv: h=3 m=57
